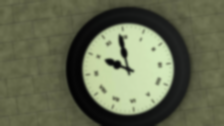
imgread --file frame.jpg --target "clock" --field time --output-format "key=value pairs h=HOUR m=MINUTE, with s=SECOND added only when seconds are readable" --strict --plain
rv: h=9 m=59
